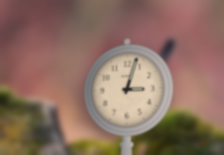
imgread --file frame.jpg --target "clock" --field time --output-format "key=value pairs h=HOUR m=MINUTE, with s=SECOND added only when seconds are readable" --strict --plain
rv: h=3 m=3
